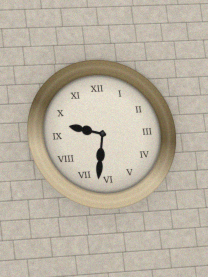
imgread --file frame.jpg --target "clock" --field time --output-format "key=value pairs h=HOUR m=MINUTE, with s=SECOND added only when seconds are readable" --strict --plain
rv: h=9 m=32
